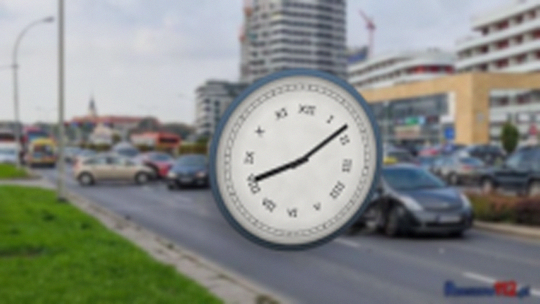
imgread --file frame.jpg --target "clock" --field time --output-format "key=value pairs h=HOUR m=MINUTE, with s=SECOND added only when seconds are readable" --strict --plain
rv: h=8 m=8
